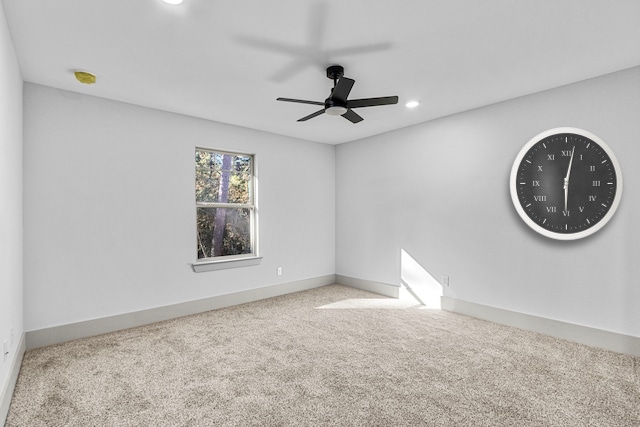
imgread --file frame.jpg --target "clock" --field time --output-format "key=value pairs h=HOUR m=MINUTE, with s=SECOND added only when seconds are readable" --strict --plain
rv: h=6 m=2
